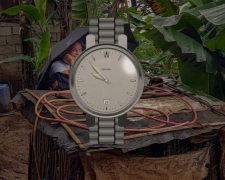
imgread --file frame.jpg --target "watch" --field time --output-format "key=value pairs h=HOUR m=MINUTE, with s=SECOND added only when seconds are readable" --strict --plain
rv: h=9 m=53
